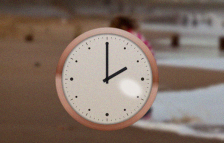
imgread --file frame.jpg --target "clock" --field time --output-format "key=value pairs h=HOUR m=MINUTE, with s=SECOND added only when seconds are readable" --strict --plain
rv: h=2 m=0
